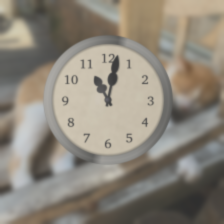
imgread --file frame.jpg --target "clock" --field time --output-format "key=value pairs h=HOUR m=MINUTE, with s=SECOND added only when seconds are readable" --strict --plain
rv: h=11 m=2
